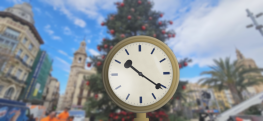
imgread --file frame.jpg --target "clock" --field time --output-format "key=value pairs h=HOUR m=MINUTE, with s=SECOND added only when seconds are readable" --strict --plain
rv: h=10 m=21
